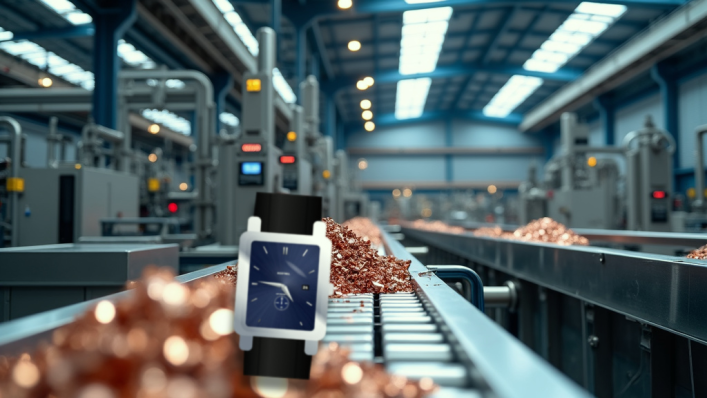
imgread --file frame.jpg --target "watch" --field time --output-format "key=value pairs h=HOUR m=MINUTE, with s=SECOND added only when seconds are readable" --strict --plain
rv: h=4 m=46
